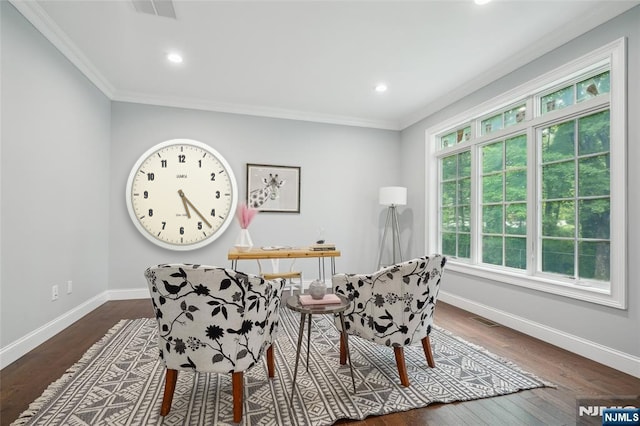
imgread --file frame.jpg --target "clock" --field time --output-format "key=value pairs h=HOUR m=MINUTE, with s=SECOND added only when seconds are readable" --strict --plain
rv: h=5 m=23
